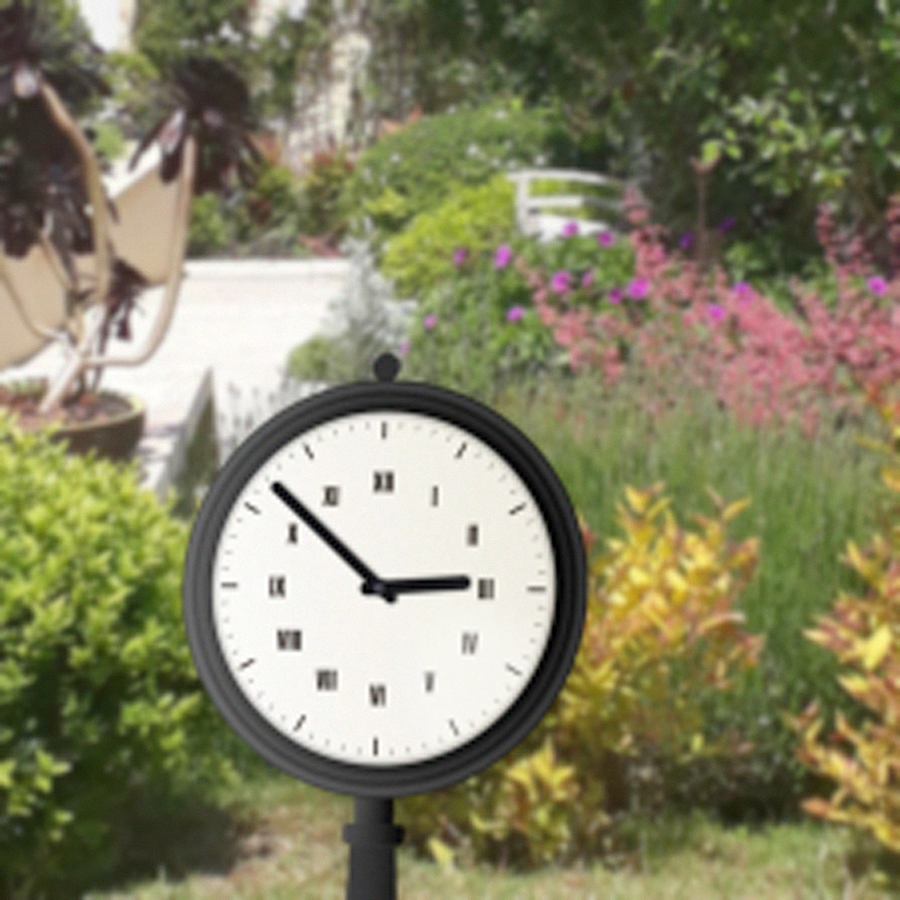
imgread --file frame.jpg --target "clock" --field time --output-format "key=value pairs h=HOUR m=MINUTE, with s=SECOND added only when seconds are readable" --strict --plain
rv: h=2 m=52
